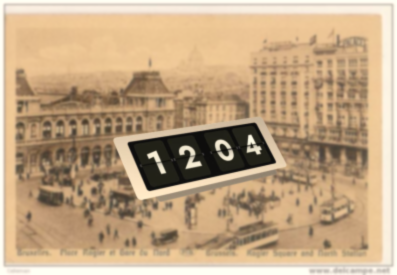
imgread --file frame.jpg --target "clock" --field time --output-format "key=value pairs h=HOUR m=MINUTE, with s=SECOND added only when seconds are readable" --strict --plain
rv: h=12 m=4
